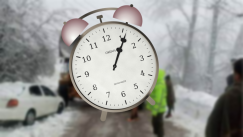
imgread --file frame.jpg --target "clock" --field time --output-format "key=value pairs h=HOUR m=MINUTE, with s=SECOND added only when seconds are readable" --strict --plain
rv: h=1 m=6
